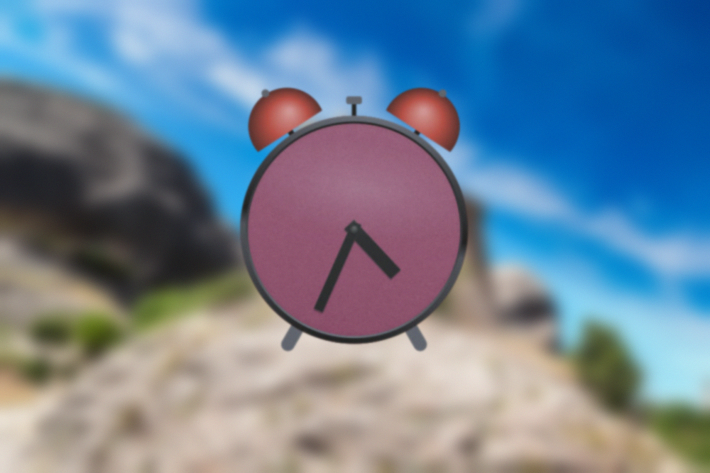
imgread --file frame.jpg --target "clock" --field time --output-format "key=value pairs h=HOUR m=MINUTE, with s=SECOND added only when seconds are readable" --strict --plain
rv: h=4 m=34
